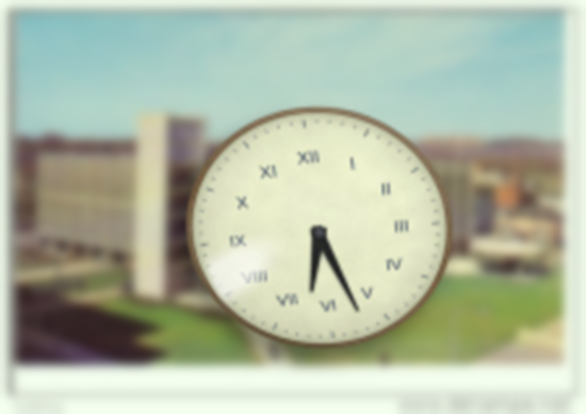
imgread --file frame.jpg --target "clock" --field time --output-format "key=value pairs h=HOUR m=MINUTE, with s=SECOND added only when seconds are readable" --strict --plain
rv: h=6 m=27
